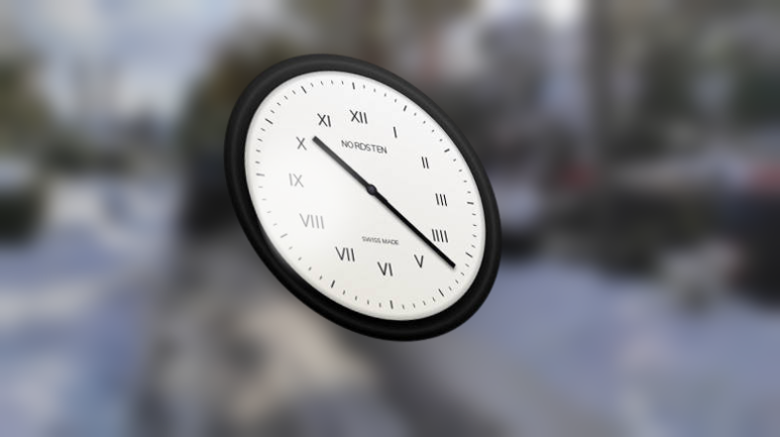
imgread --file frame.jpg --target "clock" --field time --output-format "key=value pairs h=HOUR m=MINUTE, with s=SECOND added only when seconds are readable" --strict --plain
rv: h=10 m=22
